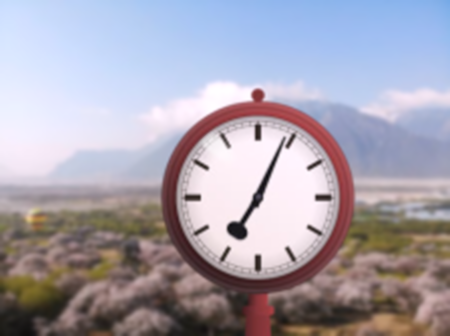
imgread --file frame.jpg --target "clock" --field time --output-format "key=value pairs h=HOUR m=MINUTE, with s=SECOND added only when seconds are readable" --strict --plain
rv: h=7 m=4
